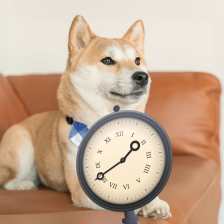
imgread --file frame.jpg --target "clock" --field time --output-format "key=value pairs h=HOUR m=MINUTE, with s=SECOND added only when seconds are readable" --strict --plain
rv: h=1 m=41
